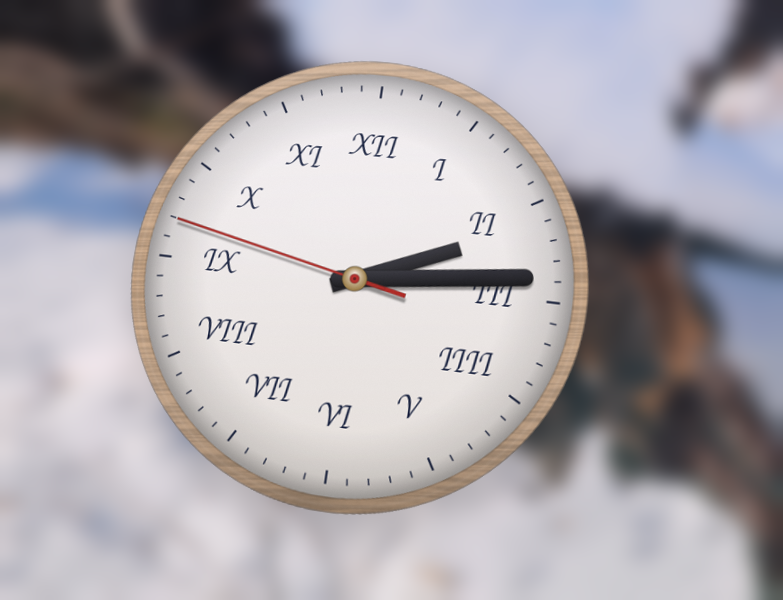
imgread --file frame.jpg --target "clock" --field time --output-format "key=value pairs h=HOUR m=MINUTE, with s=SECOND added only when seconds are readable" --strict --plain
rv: h=2 m=13 s=47
